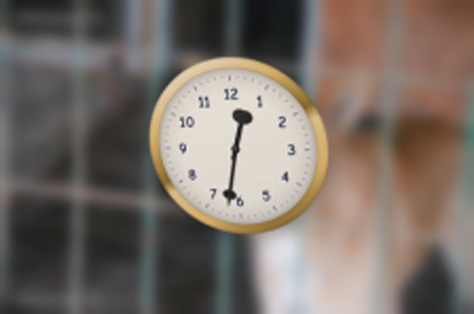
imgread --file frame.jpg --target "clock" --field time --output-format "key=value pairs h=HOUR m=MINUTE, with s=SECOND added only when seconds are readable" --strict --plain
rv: h=12 m=32
